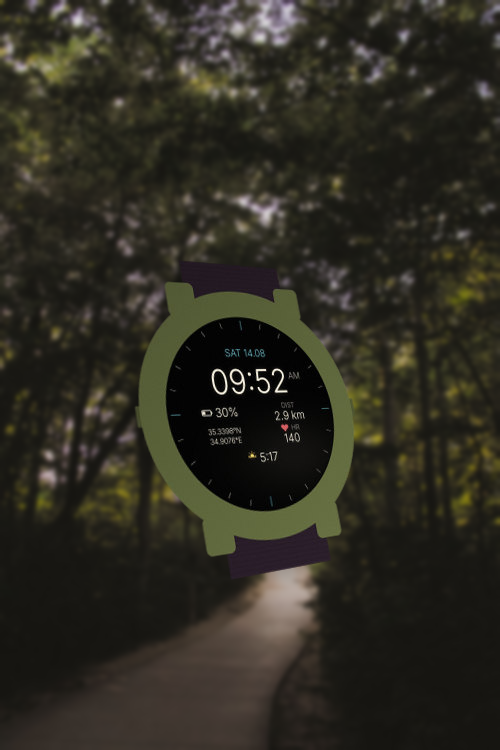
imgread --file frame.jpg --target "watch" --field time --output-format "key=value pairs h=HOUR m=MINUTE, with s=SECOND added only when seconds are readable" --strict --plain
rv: h=9 m=52
